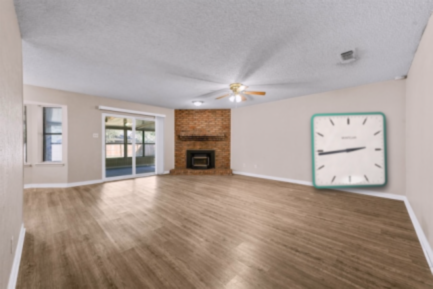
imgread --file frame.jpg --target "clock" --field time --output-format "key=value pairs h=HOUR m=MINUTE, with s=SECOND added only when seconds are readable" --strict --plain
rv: h=2 m=44
